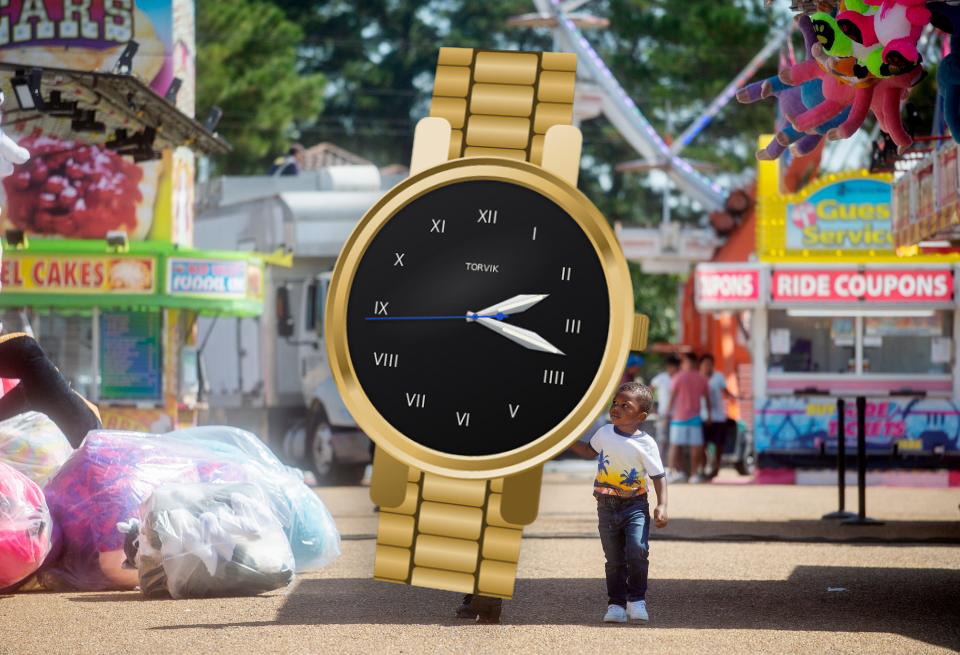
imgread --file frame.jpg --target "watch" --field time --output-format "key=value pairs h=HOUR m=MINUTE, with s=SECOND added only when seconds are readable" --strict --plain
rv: h=2 m=17 s=44
